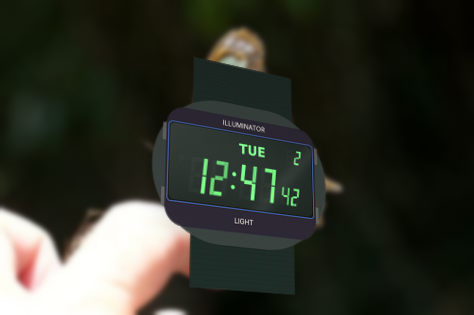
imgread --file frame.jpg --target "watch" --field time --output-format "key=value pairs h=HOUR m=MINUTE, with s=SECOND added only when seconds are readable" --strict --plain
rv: h=12 m=47 s=42
